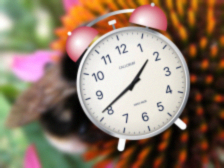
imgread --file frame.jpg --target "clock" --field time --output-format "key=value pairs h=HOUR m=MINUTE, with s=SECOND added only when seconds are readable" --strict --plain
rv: h=1 m=41
